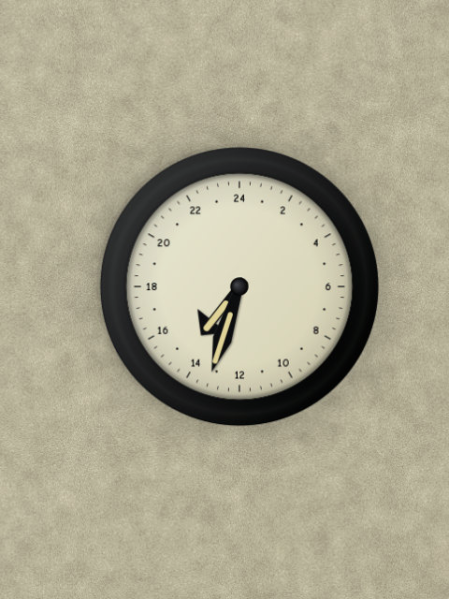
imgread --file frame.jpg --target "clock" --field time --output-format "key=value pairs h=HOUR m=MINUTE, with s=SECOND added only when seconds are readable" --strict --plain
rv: h=14 m=33
